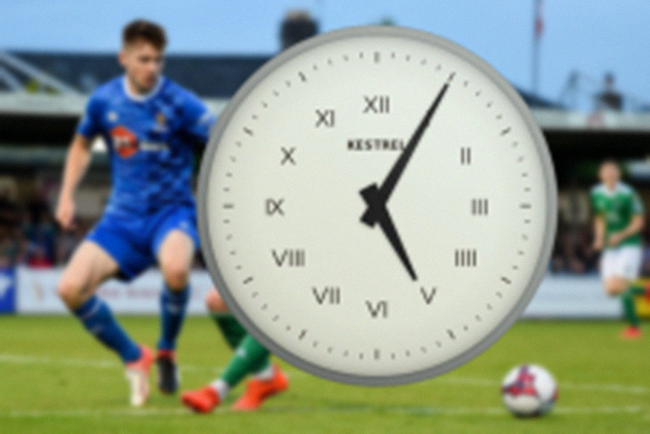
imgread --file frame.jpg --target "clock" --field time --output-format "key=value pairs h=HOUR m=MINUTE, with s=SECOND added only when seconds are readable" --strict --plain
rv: h=5 m=5
